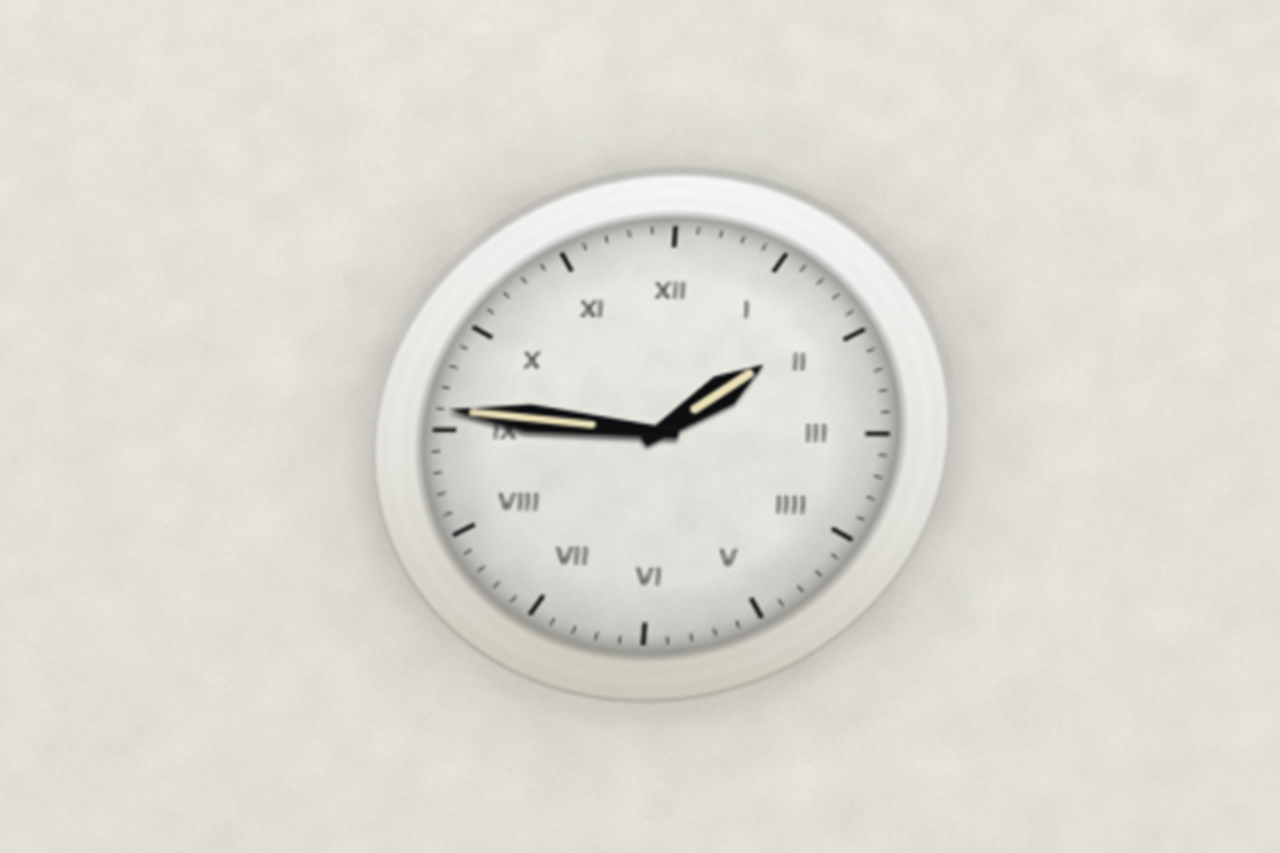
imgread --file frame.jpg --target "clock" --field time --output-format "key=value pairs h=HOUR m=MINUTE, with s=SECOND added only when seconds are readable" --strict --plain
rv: h=1 m=46
